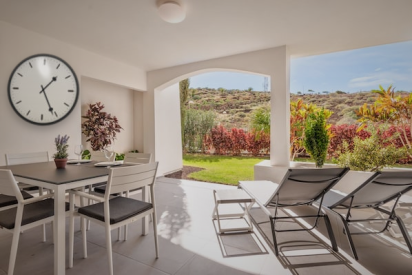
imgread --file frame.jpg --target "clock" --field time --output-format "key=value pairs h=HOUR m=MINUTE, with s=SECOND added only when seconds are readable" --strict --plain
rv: h=1 m=26
